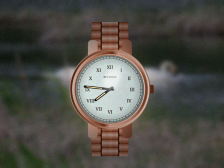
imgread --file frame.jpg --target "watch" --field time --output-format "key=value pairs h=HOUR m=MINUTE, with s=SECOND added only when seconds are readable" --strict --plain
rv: h=7 m=46
